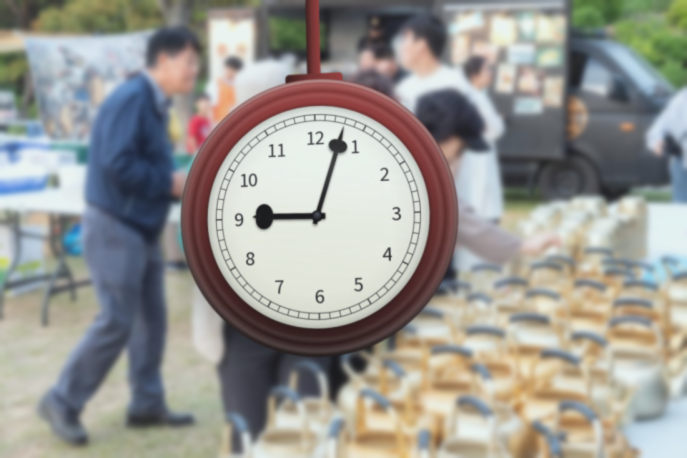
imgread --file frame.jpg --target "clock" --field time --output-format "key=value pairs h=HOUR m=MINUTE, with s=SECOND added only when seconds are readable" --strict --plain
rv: h=9 m=3
